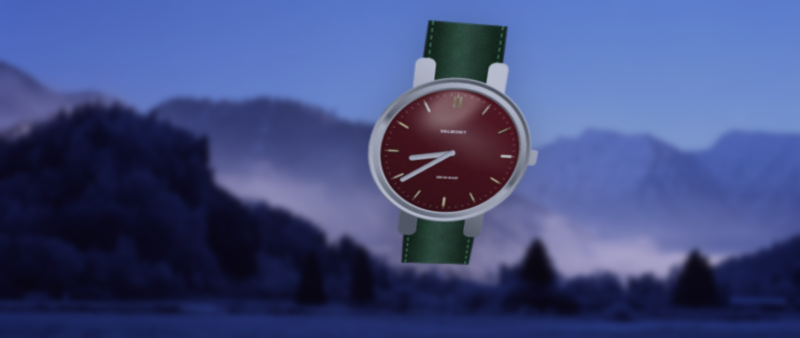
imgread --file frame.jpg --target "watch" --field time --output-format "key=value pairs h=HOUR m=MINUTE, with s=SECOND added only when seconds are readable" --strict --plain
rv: h=8 m=39
